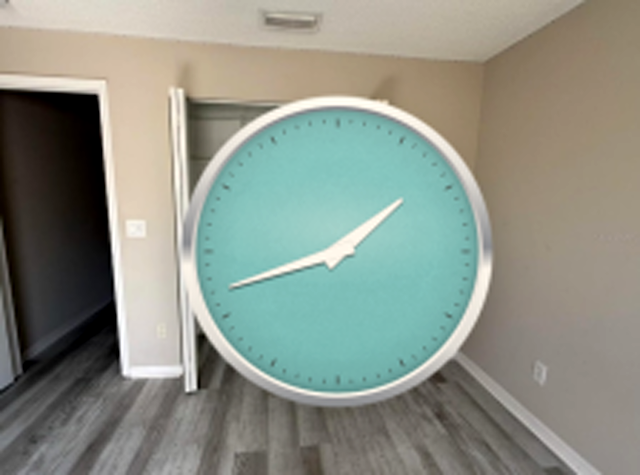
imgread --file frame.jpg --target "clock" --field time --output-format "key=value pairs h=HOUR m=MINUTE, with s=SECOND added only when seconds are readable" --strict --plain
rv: h=1 m=42
